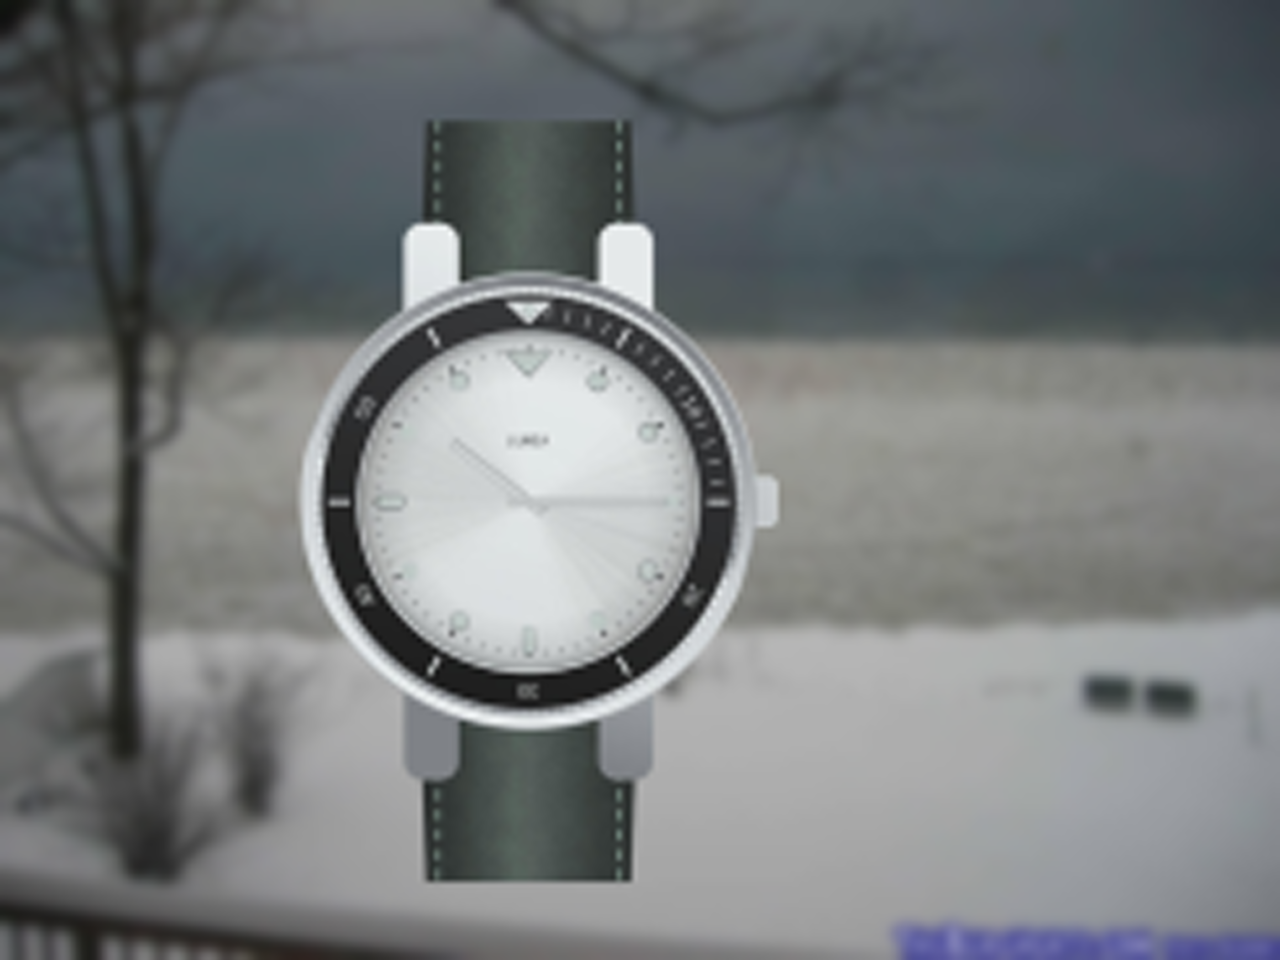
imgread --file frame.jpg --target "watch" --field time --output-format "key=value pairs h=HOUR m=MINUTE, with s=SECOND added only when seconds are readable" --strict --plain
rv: h=10 m=15
